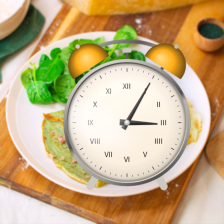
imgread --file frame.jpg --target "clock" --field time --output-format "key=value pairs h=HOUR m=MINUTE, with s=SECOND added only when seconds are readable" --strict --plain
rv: h=3 m=5
